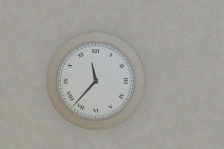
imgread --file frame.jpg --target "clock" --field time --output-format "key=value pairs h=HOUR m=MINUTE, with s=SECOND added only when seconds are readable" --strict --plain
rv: h=11 m=37
